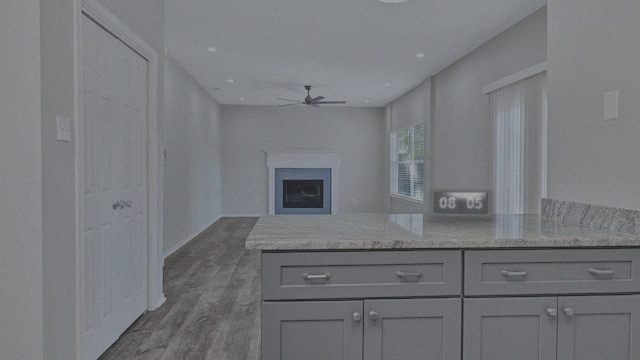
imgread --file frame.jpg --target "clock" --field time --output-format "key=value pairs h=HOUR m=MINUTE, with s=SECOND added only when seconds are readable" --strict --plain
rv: h=8 m=5
